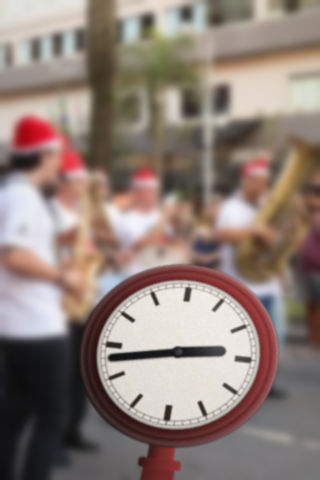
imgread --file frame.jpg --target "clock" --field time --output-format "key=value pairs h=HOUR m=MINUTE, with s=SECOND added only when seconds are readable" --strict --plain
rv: h=2 m=43
